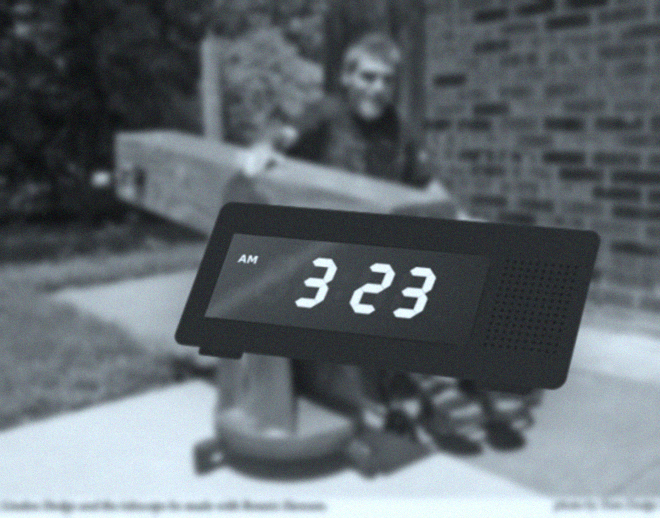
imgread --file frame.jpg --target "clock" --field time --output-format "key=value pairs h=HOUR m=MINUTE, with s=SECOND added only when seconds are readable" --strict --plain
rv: h=3 m=23
